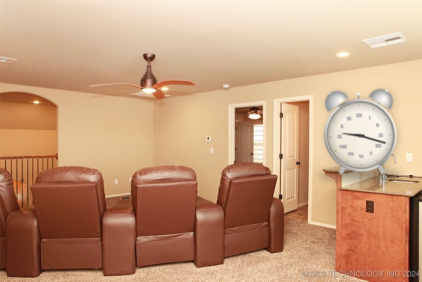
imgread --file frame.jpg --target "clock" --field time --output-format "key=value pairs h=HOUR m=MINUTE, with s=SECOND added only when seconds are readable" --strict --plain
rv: h=9 m=18
